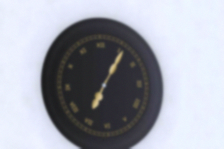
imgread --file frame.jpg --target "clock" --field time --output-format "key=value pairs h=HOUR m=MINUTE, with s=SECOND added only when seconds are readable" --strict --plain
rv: h=7 m=6
